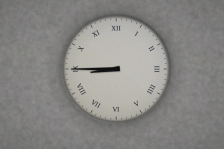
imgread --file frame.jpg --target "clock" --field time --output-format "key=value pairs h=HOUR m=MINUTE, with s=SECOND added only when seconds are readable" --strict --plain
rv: h=8 m=45
